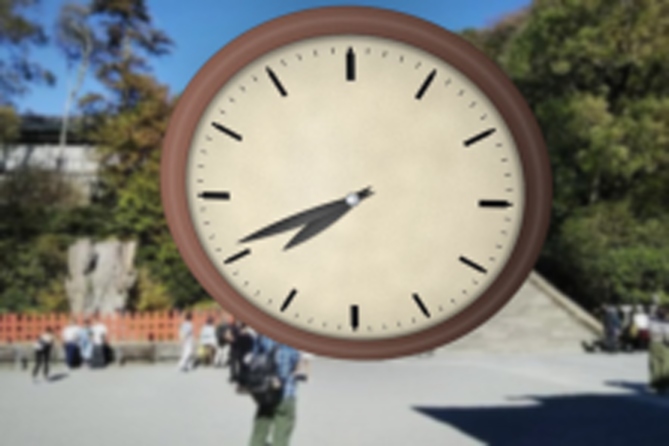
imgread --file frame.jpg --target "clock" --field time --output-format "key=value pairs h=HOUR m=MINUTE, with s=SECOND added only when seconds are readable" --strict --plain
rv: h=7 m=41
